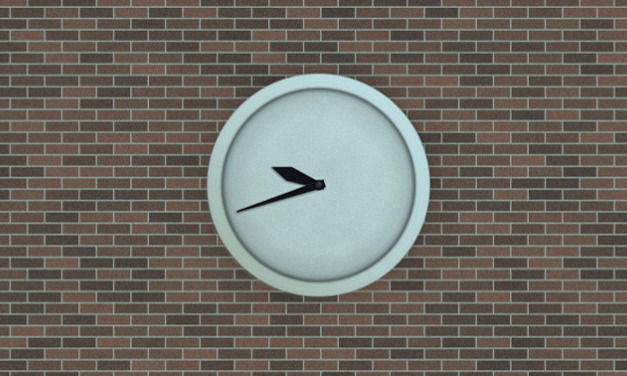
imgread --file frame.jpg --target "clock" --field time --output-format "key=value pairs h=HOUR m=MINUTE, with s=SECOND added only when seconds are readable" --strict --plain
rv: h=9 m=42
